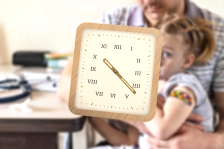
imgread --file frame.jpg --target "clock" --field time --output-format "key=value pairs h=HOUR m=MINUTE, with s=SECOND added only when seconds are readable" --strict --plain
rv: h=10 m=22
